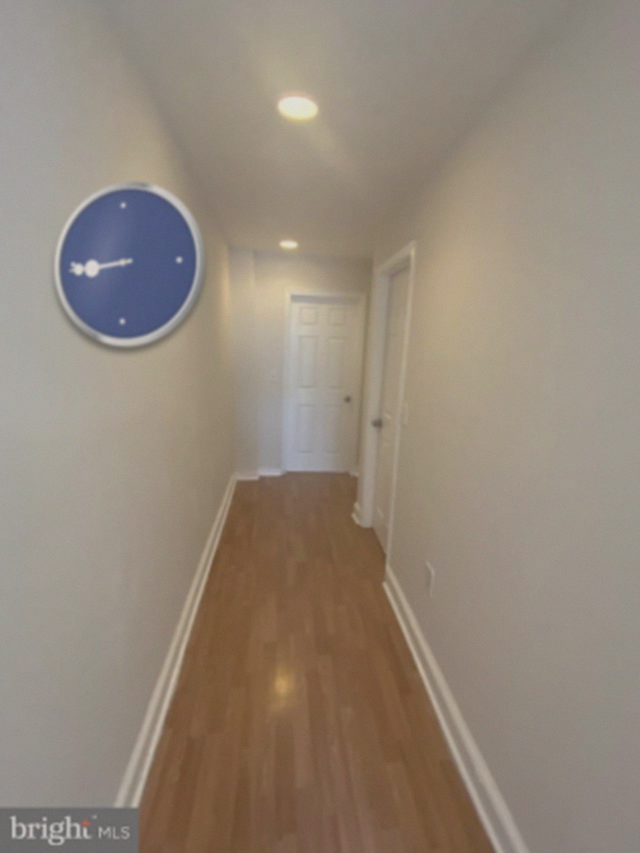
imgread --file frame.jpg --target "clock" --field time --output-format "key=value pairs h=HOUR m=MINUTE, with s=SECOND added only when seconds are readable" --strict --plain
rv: h=8 m=44
